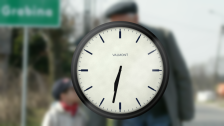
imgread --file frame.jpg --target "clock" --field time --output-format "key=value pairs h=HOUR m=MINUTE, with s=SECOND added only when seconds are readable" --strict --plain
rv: h=6 m=32
